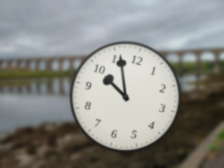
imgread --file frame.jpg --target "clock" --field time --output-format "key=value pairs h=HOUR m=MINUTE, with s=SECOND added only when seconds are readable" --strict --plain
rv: h=9 m=56
